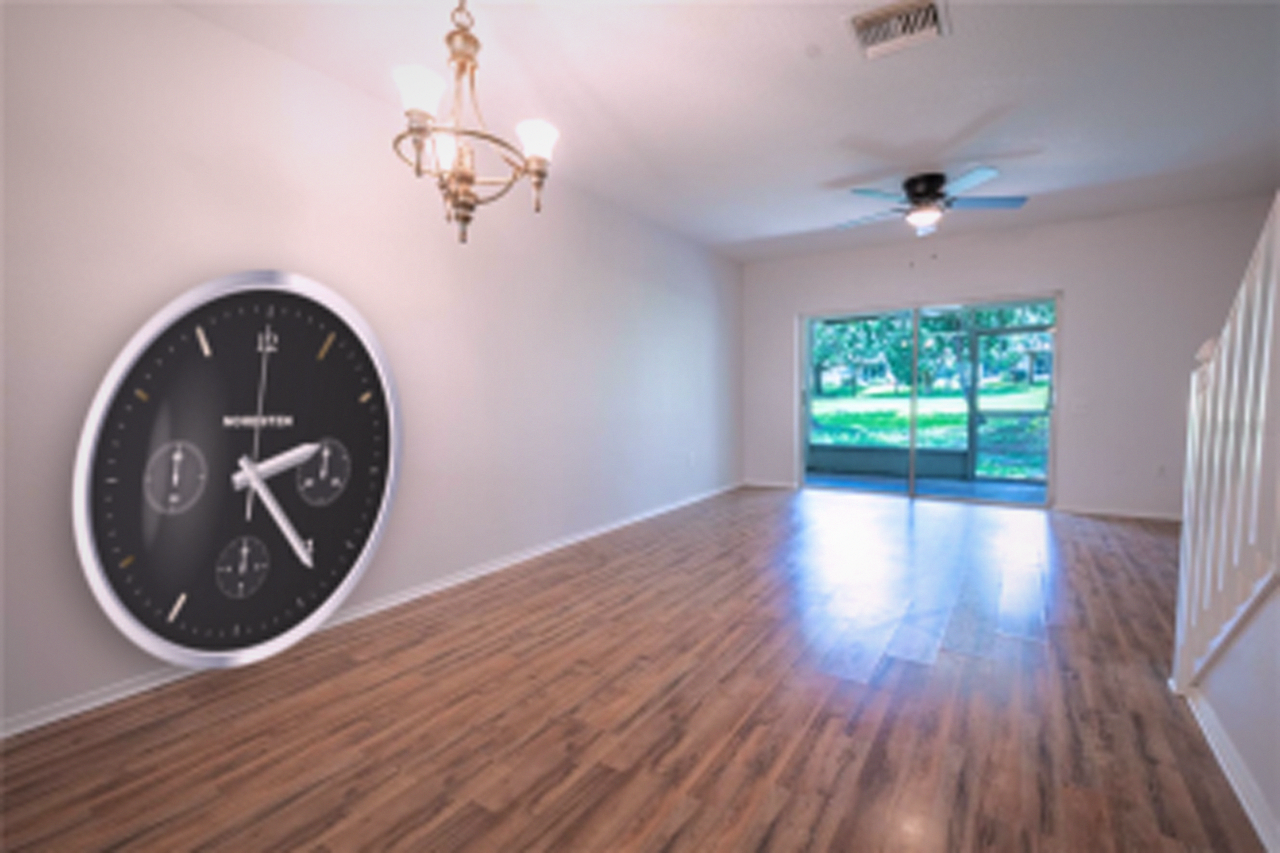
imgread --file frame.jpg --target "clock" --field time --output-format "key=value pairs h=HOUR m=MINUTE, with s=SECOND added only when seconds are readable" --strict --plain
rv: h=2 m=23
